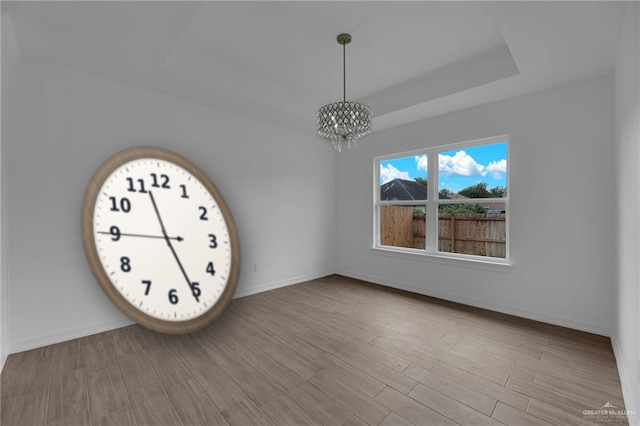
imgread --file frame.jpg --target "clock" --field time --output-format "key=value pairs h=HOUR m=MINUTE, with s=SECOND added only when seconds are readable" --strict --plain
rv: h=11 m=25 s=45
